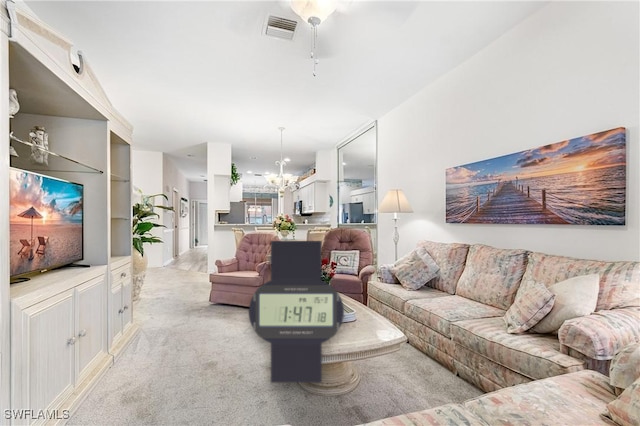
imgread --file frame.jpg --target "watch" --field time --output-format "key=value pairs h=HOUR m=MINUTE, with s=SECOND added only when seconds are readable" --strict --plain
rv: h=1 m=47 s=18
